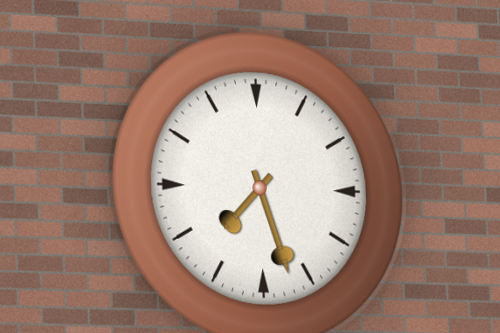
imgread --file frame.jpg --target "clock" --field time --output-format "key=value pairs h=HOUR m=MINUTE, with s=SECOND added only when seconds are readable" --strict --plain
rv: h=7 m=27
